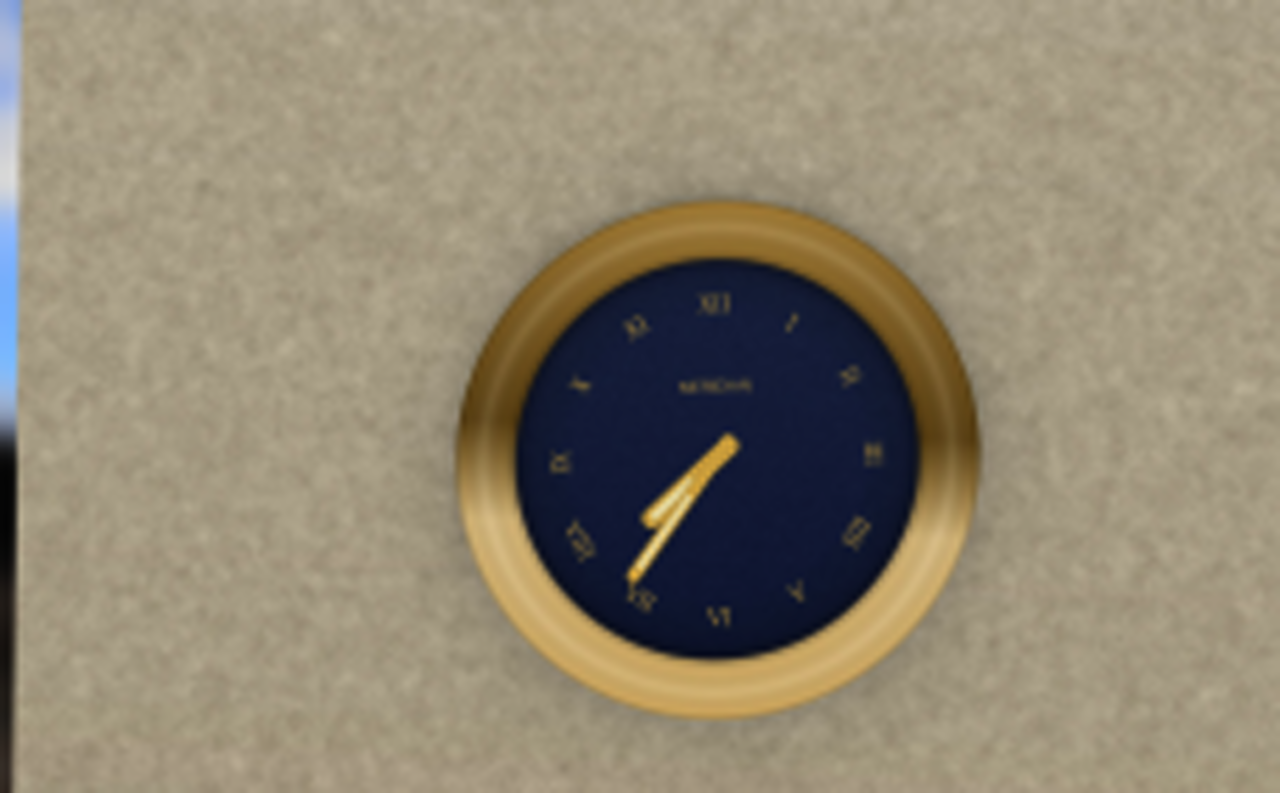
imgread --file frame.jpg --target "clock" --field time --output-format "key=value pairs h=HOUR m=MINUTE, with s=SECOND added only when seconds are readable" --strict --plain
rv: h=7 m=36
